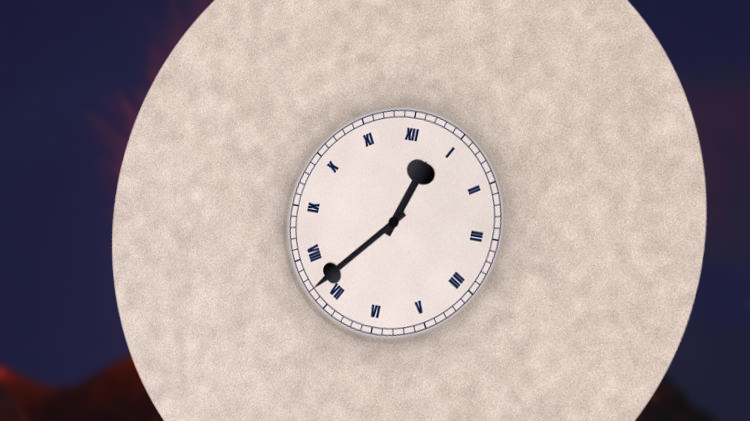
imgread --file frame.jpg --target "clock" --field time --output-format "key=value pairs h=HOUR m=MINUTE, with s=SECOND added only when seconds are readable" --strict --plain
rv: h=12 m=37
